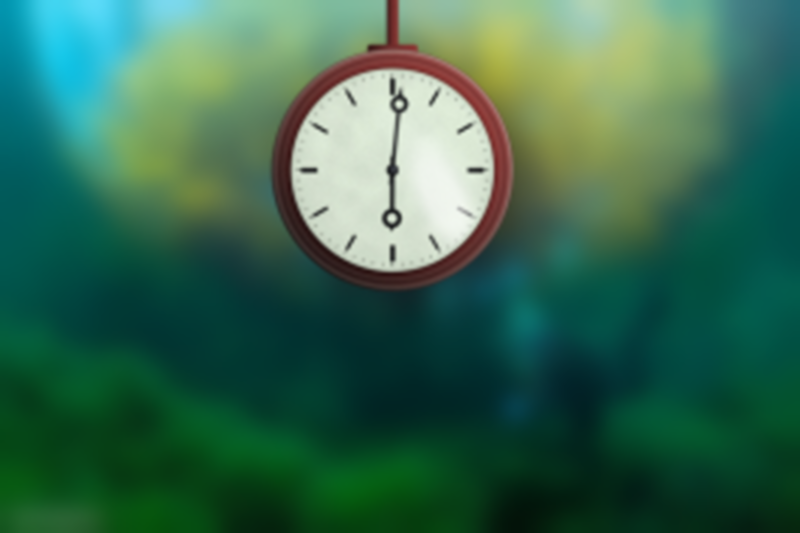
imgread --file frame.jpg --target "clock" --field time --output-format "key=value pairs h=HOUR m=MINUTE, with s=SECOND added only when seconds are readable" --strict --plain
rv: h=6 m=1
